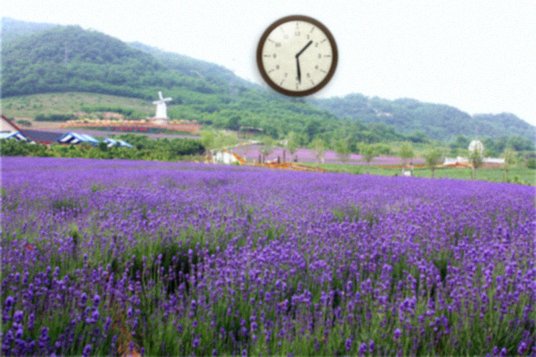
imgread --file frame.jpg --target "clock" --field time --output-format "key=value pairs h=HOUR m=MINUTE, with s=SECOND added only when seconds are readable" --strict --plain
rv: h=1 m=29
